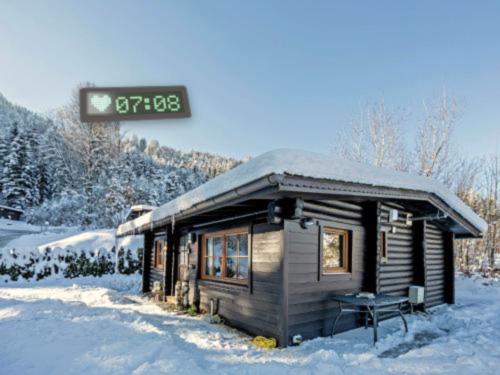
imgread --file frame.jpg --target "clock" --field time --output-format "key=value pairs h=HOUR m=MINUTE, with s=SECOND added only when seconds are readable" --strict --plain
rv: h=7 m=8
